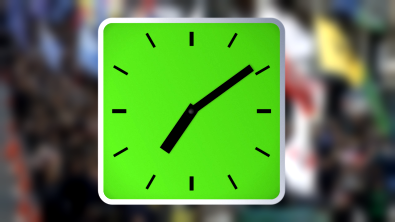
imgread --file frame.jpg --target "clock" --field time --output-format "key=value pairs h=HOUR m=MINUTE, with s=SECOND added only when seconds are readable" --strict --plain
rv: h=7 m=9
